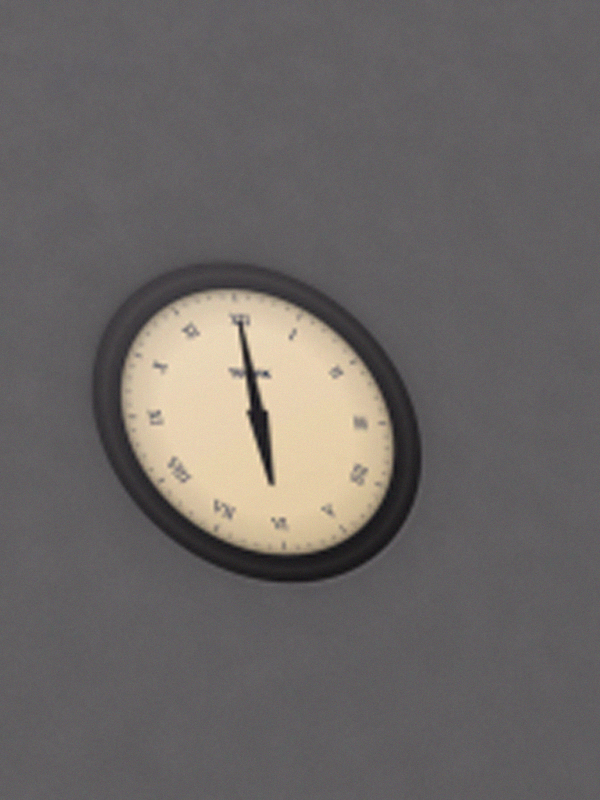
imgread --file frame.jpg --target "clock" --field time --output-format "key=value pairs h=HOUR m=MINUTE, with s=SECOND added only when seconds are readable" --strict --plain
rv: h=6 m=0
